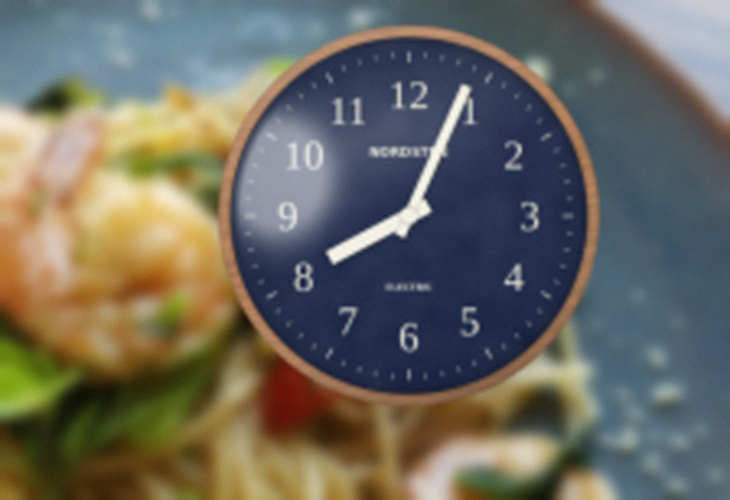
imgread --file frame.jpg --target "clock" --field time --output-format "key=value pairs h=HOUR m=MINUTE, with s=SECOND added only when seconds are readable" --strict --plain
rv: h=8 m=4
